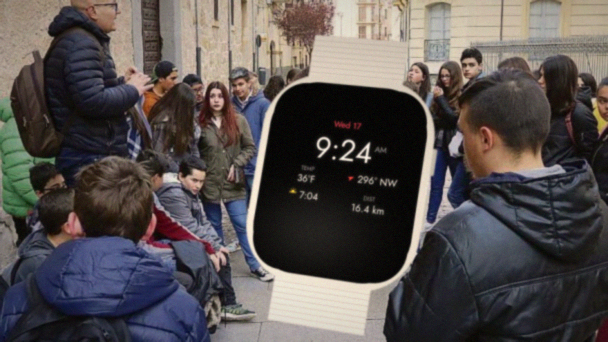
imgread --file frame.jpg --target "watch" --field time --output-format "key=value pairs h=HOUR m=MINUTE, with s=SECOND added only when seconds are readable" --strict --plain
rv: h=9 m=24
